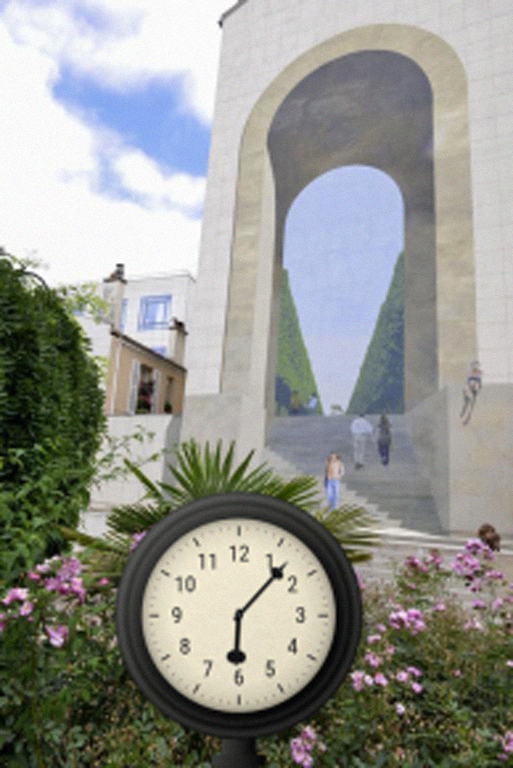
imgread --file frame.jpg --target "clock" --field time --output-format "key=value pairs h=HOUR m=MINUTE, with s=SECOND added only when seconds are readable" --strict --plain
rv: h=6 m=7
